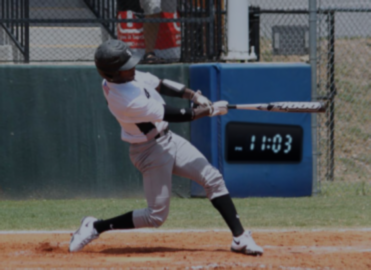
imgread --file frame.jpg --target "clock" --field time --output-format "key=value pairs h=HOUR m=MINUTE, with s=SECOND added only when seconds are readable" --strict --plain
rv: h=11 m=3
